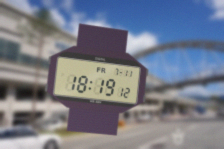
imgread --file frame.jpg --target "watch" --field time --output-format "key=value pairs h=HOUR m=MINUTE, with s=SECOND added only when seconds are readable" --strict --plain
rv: h=18 m=19 s=12
